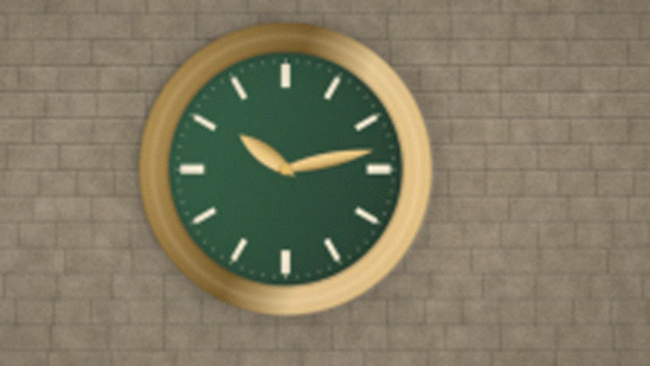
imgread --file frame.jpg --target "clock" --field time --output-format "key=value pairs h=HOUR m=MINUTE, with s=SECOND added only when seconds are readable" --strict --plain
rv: h=10 m=13
